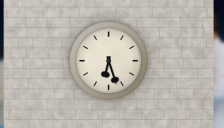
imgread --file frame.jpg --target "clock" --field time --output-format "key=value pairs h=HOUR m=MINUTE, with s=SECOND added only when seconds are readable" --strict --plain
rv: h=6 m=27
